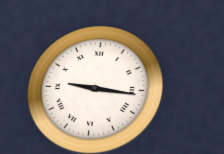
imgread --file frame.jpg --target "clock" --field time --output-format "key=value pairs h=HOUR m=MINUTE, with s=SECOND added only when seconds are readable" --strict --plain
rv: h=9 m=16
